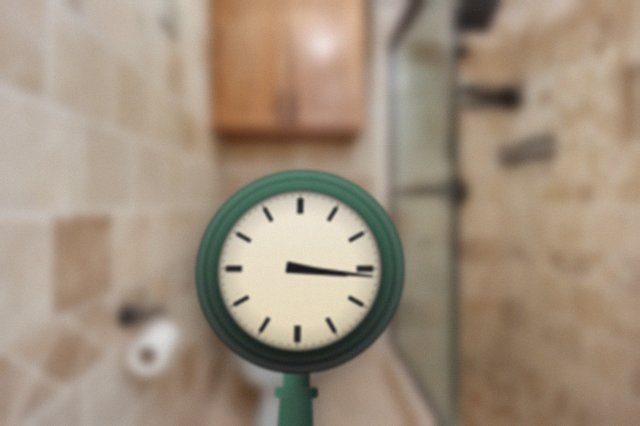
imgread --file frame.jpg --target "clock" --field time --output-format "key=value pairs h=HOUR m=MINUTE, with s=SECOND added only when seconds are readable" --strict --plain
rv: h=3 m=16
